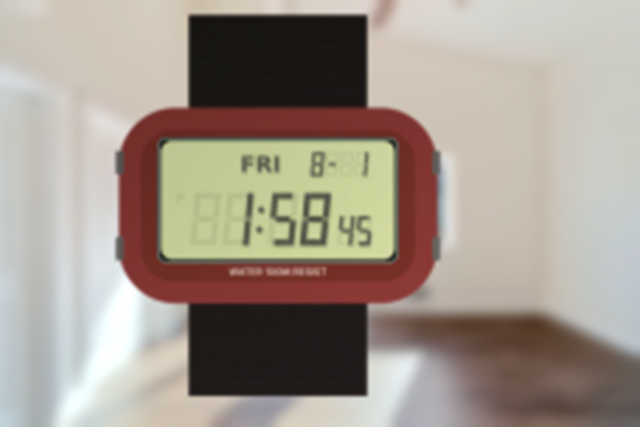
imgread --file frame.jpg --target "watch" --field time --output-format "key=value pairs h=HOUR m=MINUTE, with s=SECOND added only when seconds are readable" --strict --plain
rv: h=1 m=58 s=45
